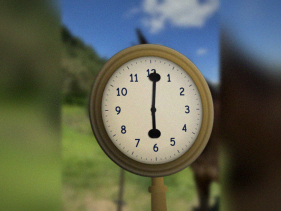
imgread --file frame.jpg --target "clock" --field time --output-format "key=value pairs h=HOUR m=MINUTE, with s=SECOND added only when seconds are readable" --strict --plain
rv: h=6 m=1
